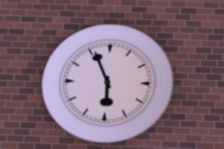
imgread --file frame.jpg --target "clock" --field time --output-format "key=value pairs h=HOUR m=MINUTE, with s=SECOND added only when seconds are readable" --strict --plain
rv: h=5 m=56
